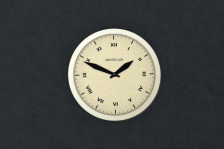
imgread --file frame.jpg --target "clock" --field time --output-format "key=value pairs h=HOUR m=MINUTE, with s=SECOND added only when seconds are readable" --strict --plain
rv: h=1 m=49
